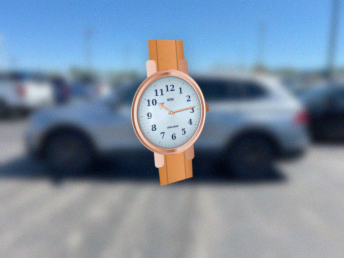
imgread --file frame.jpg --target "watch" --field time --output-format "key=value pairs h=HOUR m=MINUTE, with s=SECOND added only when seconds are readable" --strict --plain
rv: h=10 m=14
